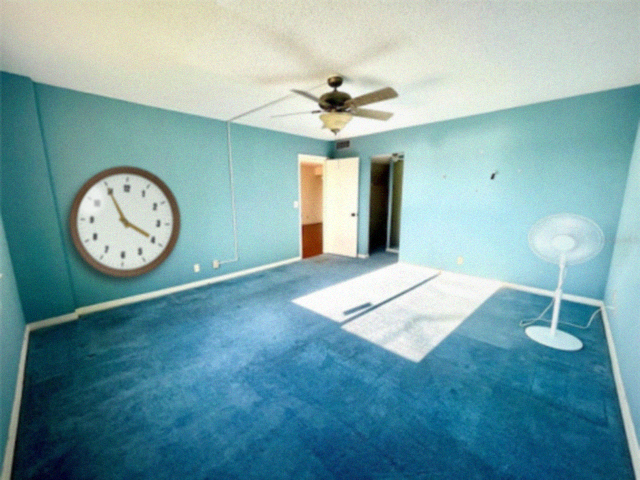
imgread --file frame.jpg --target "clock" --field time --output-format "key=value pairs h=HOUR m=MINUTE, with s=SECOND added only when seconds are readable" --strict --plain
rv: h=3 m=55
